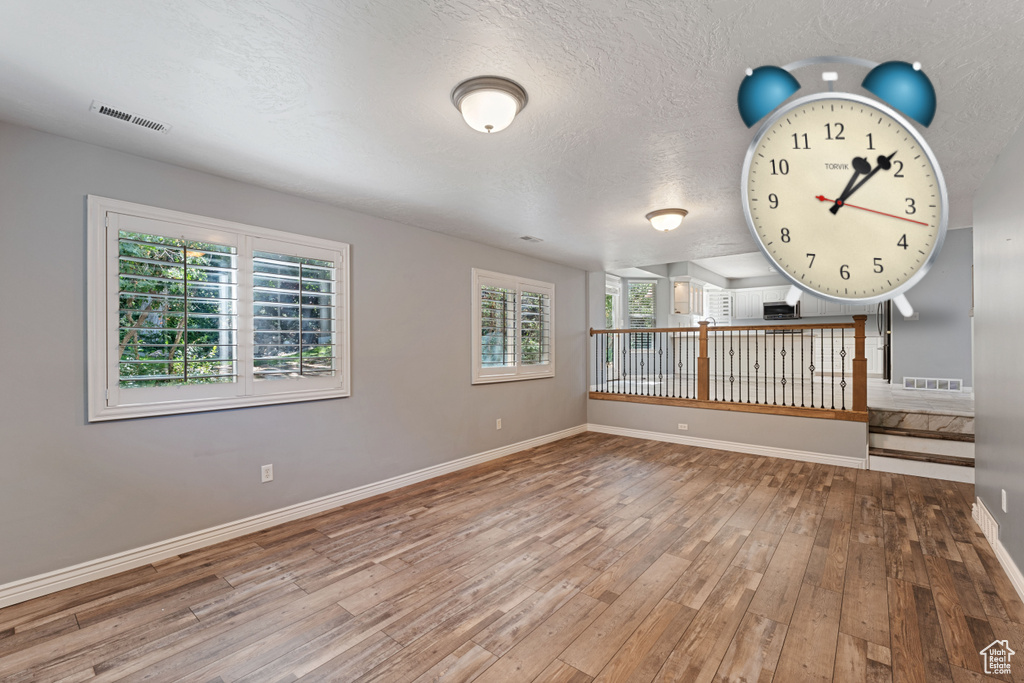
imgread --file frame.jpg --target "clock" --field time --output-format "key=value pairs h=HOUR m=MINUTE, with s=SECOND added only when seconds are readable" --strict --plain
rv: h=1 m=8 s=17
